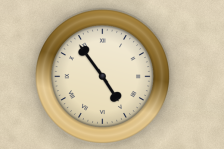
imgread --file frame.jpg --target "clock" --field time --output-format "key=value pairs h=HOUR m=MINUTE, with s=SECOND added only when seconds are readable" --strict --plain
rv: h=4 m=54
